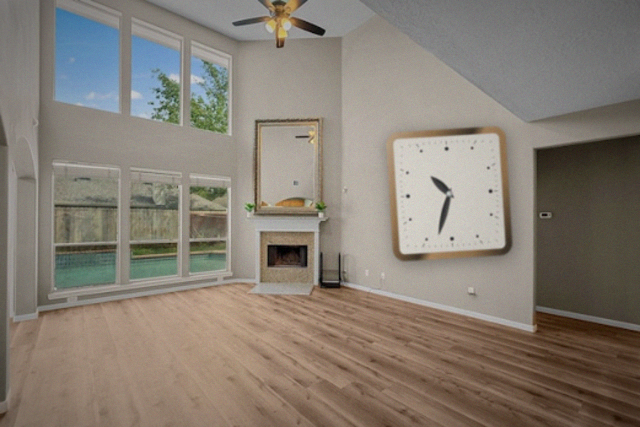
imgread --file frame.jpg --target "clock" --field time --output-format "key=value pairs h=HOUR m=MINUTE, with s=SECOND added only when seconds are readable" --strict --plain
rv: h=10 m=33
